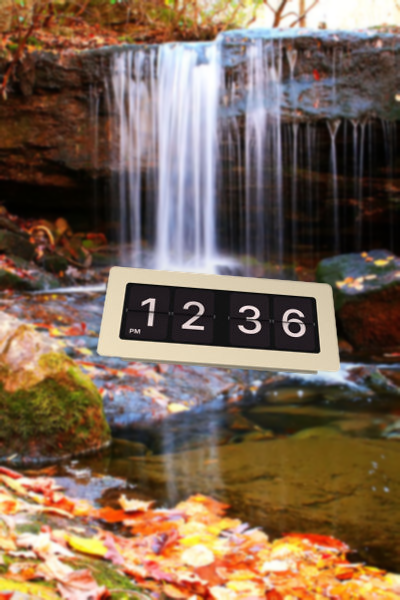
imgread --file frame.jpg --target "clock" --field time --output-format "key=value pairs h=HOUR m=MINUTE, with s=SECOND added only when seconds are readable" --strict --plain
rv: h=12 m=36
